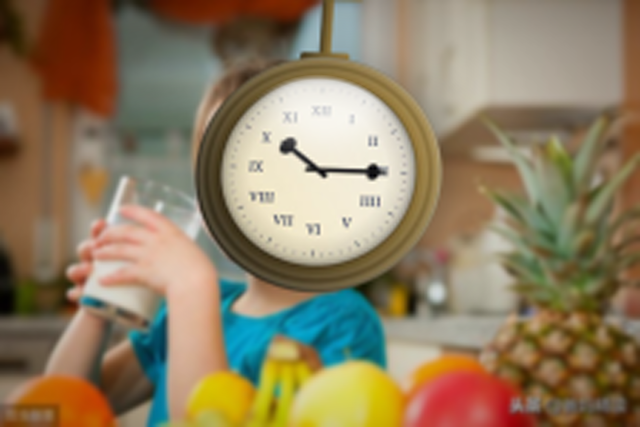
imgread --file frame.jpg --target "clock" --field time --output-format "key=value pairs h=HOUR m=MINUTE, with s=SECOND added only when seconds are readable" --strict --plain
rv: h=10 m=15
